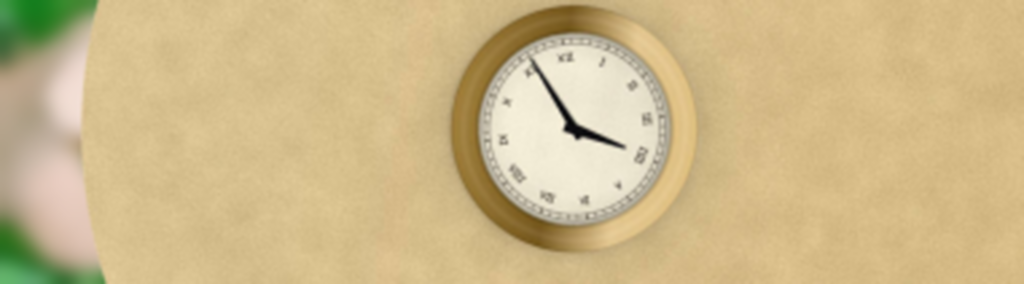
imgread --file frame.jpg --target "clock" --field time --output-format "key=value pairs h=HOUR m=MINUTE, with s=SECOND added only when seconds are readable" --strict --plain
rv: h=3 m=56
